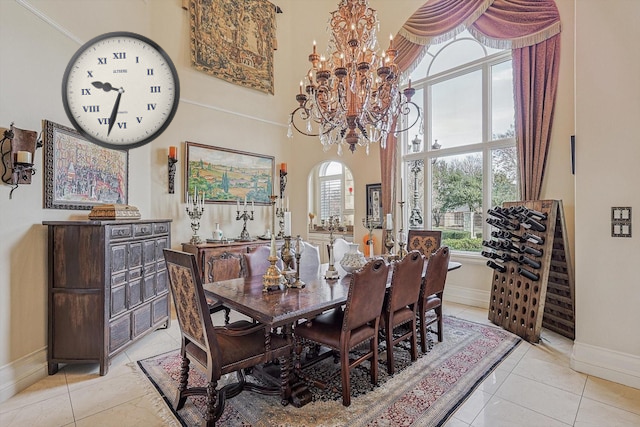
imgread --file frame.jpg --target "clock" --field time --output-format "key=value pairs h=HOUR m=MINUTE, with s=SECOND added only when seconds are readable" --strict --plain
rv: h=9 m=33
